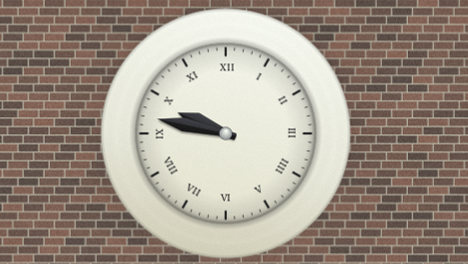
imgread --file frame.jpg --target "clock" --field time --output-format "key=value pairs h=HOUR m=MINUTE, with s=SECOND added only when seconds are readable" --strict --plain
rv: h=9 m=47
